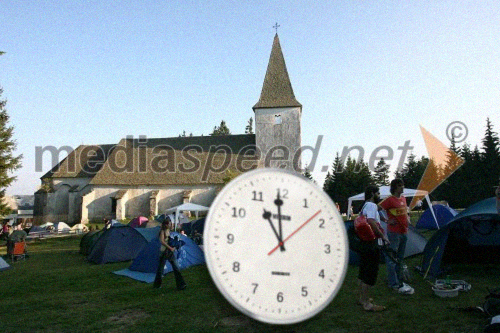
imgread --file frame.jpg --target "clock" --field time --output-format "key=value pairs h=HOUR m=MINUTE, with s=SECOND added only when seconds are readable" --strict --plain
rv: h=10 m=59 s=8
